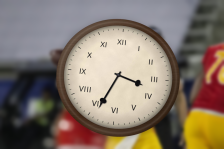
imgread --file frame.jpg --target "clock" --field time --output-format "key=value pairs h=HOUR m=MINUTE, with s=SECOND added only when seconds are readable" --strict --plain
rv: h=3 m=34
